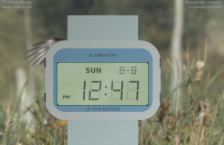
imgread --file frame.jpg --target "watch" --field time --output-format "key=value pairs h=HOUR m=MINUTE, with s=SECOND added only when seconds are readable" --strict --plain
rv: h=12 m=47
